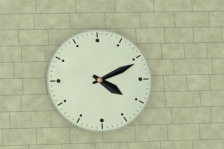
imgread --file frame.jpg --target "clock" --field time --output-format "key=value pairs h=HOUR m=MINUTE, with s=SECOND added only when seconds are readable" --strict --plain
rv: h=4 m=11
